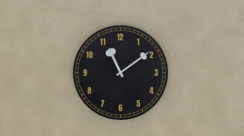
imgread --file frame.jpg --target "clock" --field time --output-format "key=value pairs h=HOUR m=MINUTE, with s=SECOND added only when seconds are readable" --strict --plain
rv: h=11 m=9
